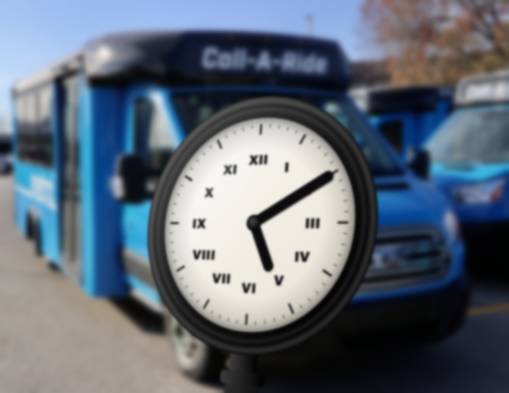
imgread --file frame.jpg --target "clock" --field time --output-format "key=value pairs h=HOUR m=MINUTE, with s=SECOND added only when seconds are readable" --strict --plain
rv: h=5 m=10
